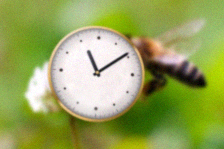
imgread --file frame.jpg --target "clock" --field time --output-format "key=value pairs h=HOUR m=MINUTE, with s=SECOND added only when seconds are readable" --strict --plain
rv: h=11 m=9
